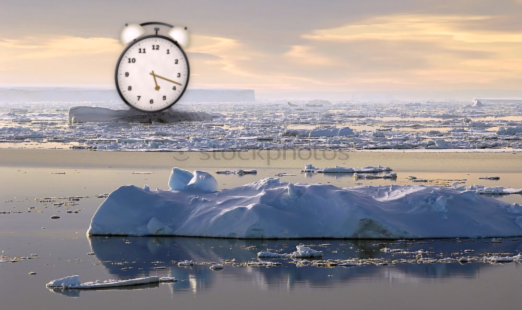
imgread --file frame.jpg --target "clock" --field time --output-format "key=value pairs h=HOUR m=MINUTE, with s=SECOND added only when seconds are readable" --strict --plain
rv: h=5 m=18
